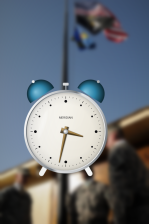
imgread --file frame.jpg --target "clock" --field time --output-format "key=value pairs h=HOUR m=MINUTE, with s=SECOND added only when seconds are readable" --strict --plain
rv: h=3 m=32
